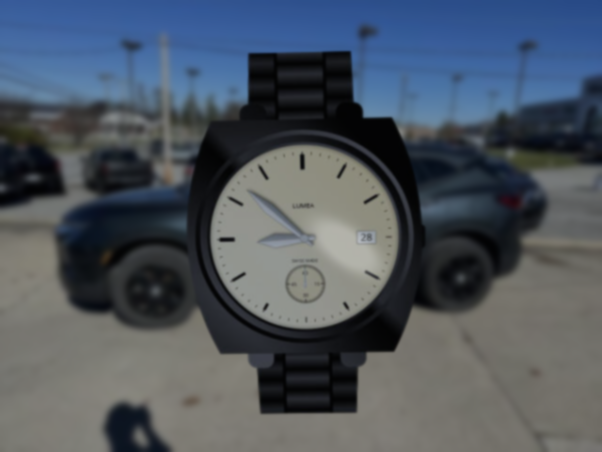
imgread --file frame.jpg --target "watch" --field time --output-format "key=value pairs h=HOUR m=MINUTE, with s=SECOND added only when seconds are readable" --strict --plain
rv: h=8 m=52
